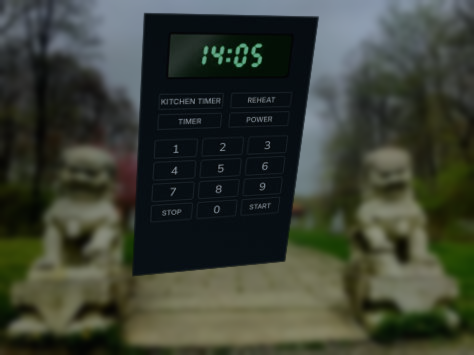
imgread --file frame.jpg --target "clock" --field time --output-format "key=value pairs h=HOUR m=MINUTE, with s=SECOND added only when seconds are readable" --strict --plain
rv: h=14 m=5
